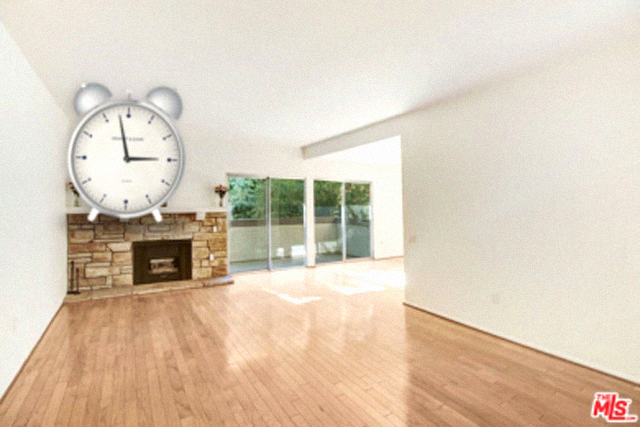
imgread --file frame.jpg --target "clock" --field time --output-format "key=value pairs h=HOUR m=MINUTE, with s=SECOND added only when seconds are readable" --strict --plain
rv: h=2 m=58
